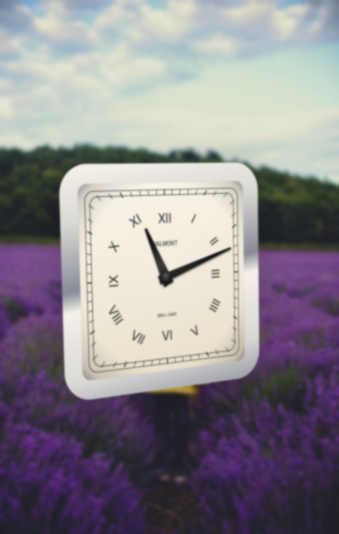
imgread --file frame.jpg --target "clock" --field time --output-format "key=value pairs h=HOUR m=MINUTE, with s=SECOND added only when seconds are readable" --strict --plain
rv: h=11 m=12
